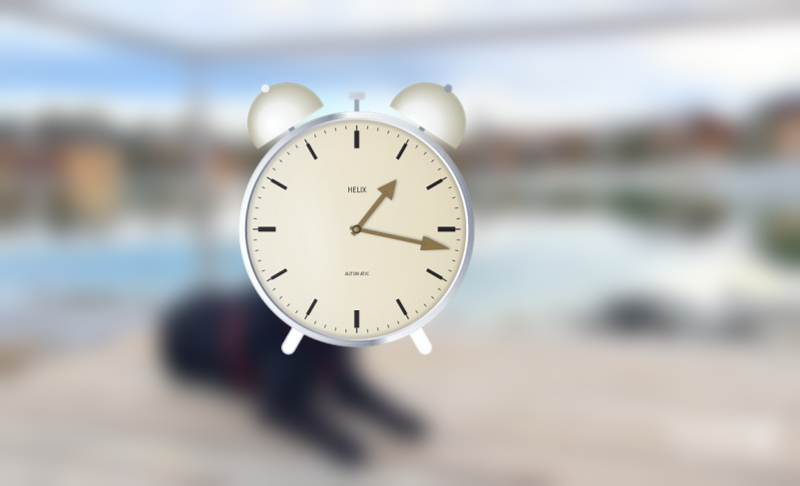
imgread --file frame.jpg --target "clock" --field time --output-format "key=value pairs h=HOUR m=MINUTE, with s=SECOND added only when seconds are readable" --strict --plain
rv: h=1 m=17
